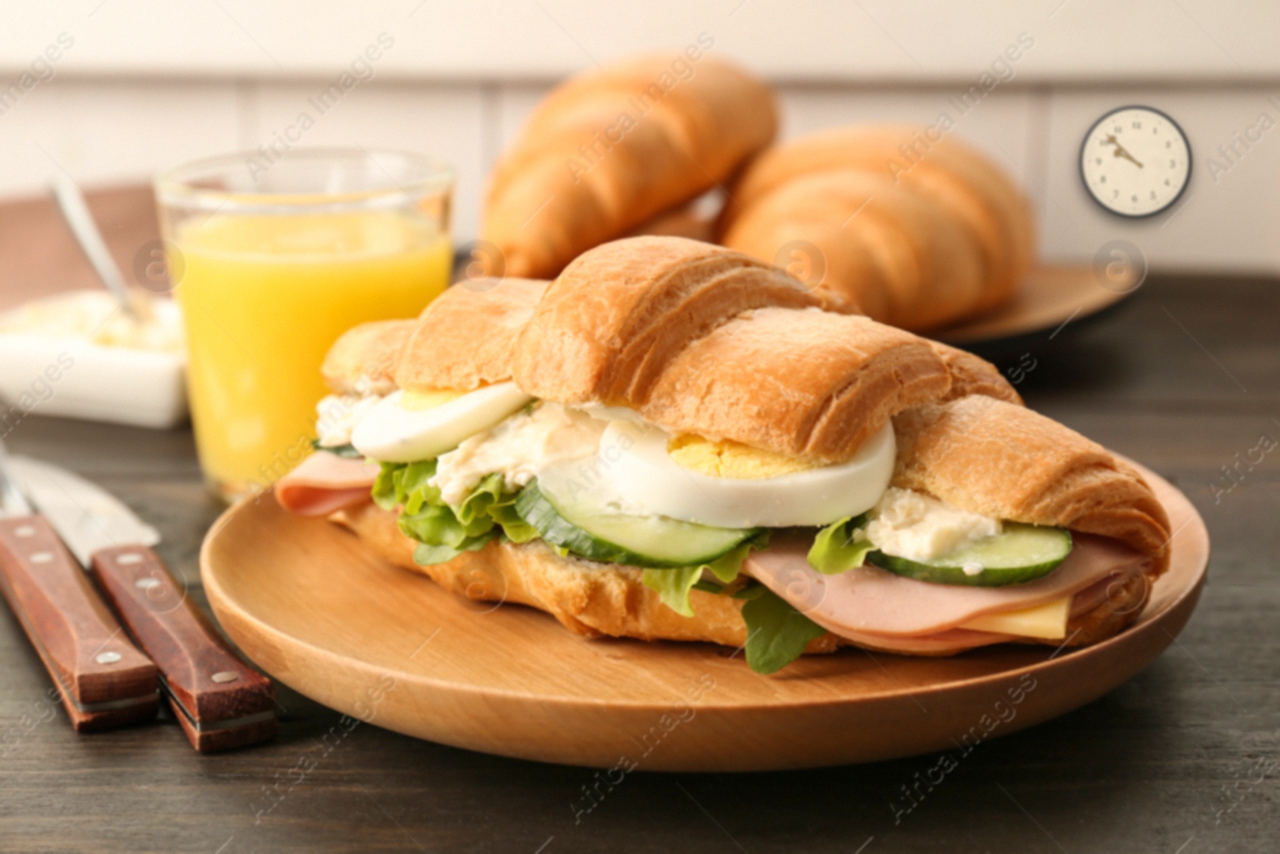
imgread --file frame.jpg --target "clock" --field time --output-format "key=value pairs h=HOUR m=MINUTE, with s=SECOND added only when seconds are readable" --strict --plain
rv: h=9 m=52
